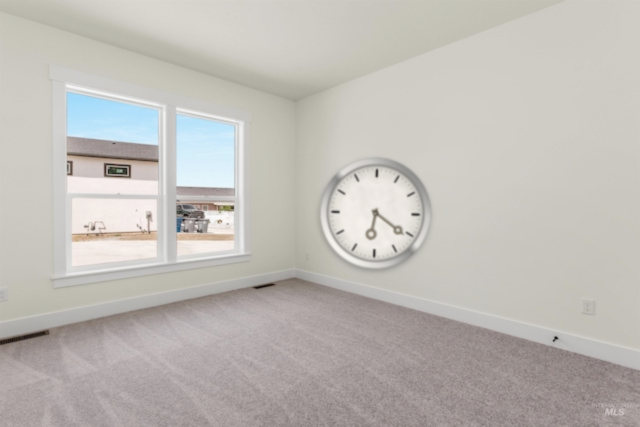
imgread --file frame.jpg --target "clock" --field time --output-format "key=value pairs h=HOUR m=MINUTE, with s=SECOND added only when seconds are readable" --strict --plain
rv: h=6 m=21
